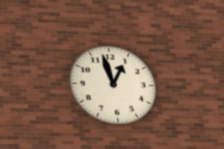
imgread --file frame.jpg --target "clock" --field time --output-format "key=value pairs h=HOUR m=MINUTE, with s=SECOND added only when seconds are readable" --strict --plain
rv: h=12 m=58
